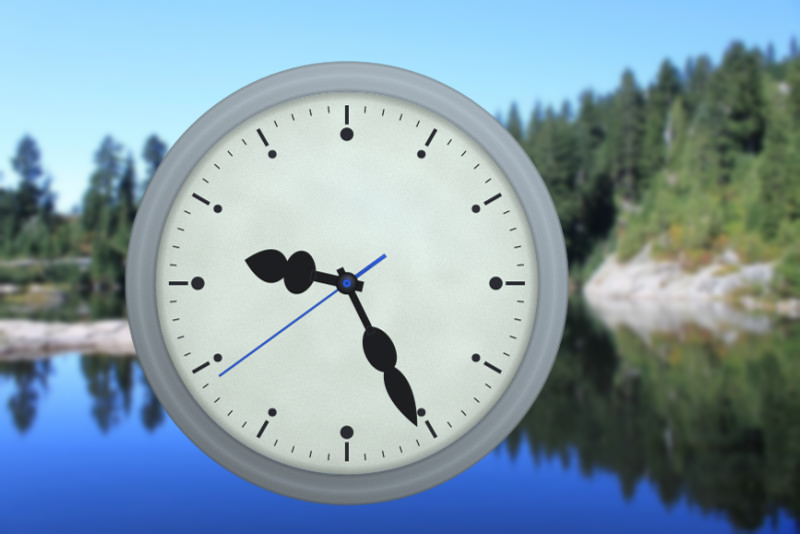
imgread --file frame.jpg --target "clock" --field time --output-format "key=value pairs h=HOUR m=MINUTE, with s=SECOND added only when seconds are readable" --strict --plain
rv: h=9 m=25 s=39
